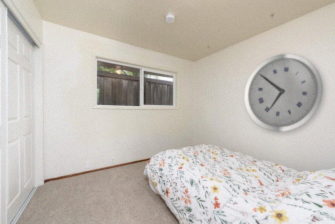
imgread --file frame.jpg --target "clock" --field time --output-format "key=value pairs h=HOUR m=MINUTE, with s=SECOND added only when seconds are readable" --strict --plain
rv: h=6 m=50
